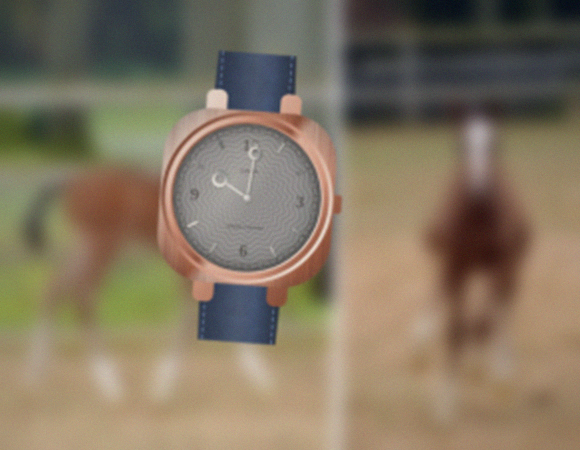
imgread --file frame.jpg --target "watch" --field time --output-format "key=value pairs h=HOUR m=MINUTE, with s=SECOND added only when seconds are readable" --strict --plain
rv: h=10 m=1
